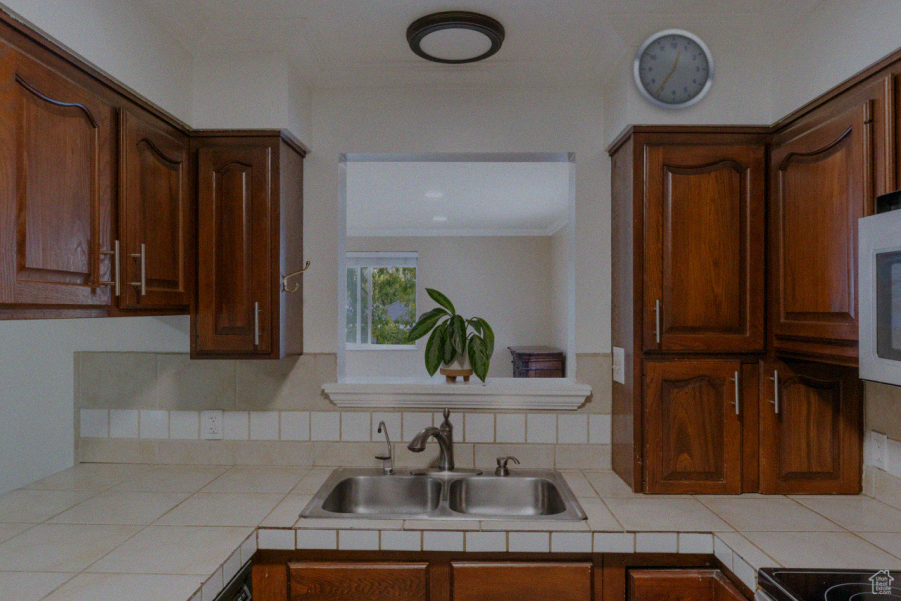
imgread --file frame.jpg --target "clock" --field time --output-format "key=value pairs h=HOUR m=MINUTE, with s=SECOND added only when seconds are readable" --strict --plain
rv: h=12 m=36
